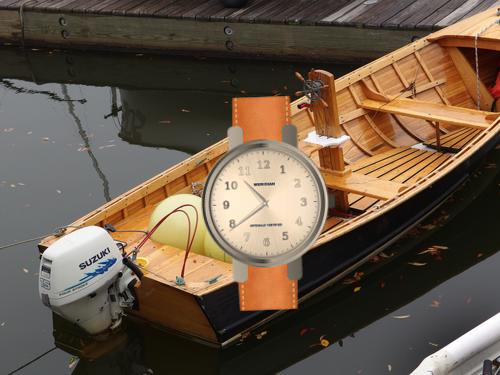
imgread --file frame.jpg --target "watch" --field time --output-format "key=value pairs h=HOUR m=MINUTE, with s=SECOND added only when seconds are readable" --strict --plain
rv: h=10 m=39
